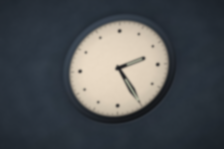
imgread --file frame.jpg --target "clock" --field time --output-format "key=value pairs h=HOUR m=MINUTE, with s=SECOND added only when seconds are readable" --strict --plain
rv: h=2 m=25
